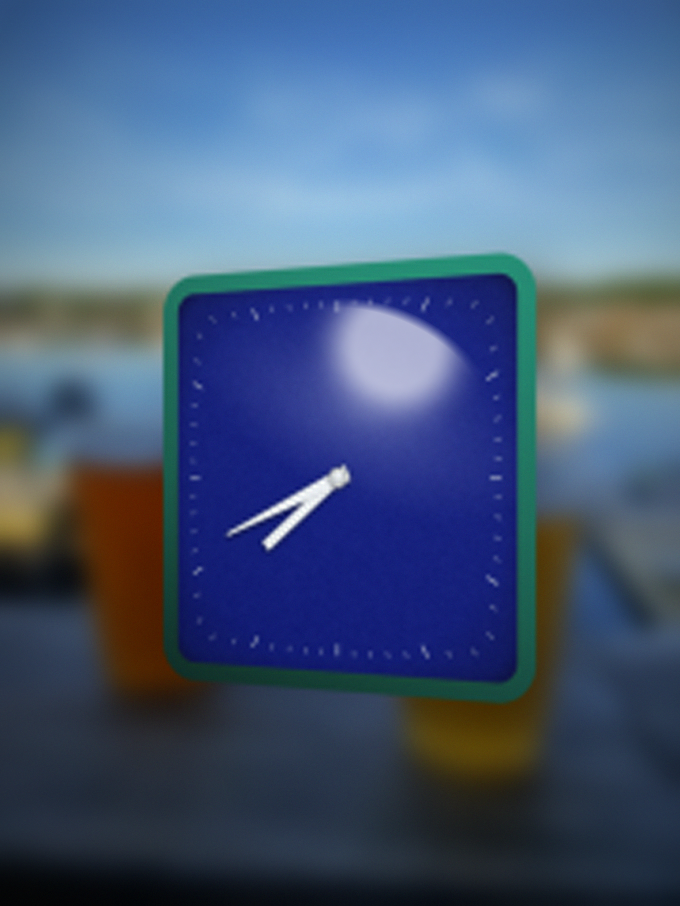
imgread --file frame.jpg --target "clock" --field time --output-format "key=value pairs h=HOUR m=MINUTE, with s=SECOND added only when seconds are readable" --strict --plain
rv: h=7 m=41
